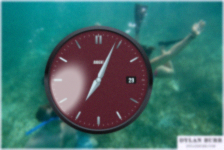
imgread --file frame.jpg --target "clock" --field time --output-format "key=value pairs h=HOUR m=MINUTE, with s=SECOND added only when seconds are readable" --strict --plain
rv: h=7 m=4
